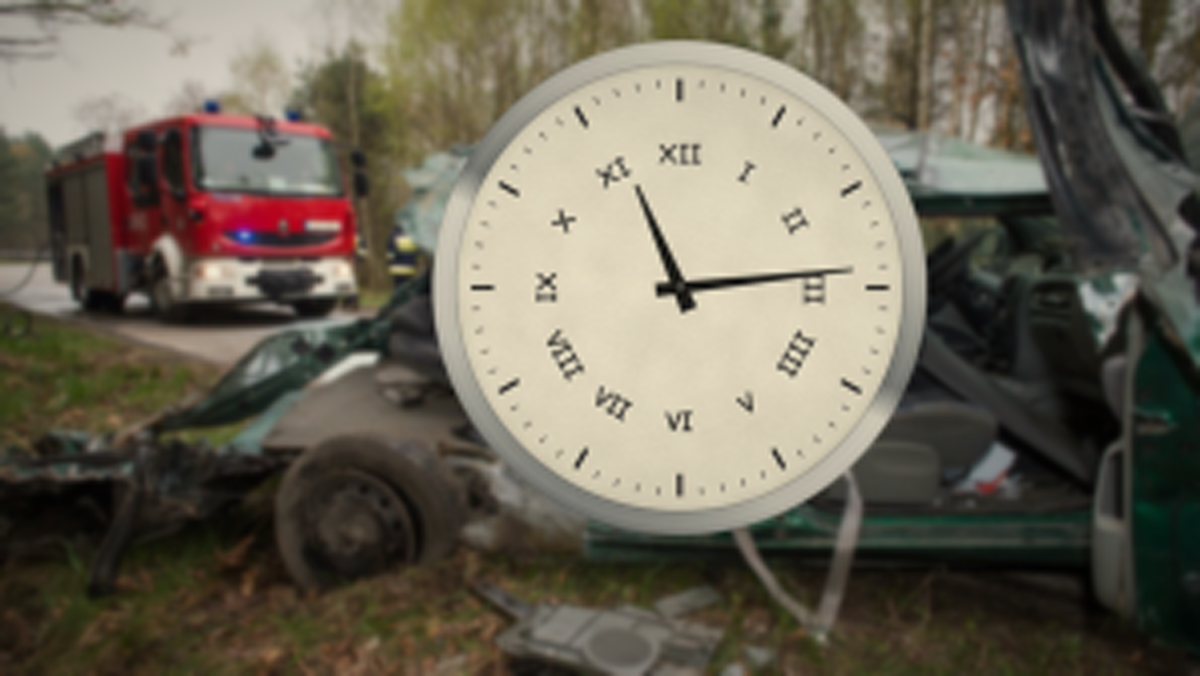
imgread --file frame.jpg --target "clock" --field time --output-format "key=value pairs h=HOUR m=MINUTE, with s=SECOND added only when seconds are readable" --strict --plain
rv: h=11 m=14
